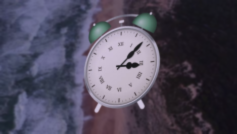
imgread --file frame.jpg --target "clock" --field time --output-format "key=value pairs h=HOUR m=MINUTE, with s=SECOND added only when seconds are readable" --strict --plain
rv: h=3 m=8
